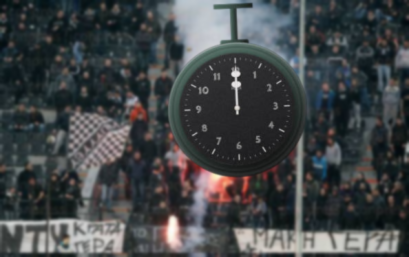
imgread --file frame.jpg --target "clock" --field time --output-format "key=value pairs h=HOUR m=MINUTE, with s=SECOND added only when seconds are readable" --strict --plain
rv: h=12 m=0
